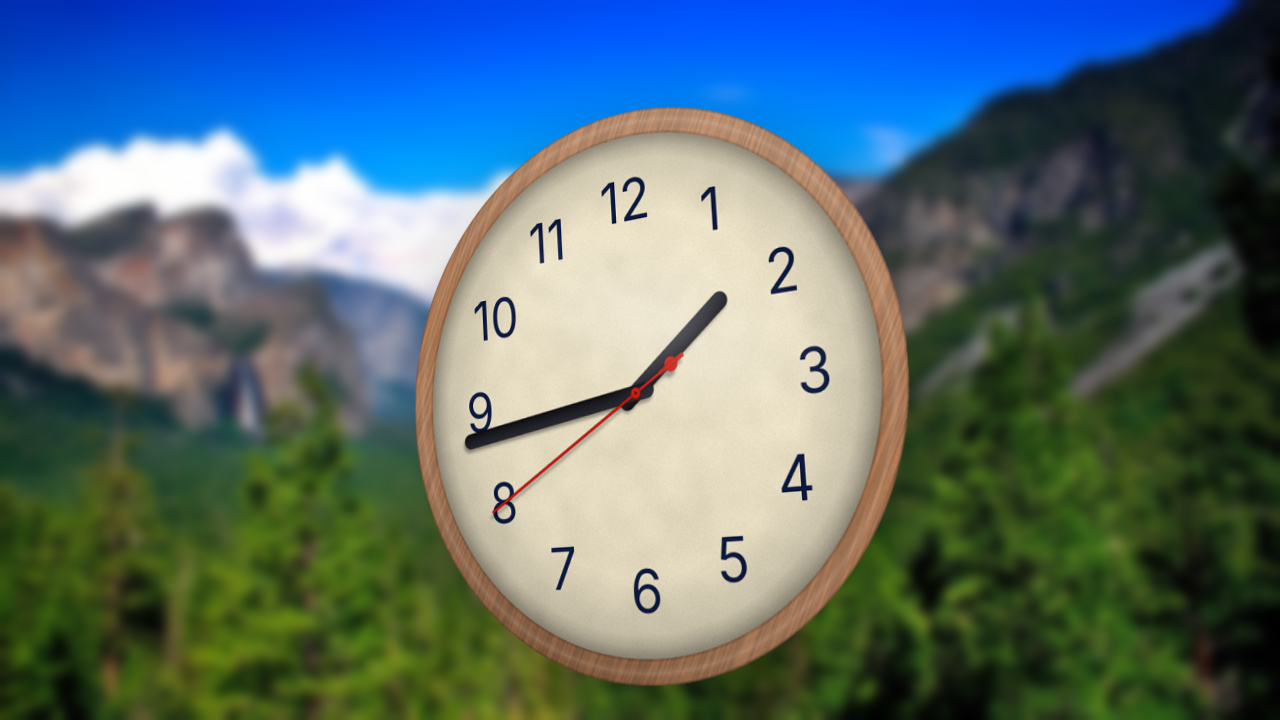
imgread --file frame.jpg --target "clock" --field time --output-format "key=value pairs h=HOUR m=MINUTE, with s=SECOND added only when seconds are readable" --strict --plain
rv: h=1 m=43 s=40
